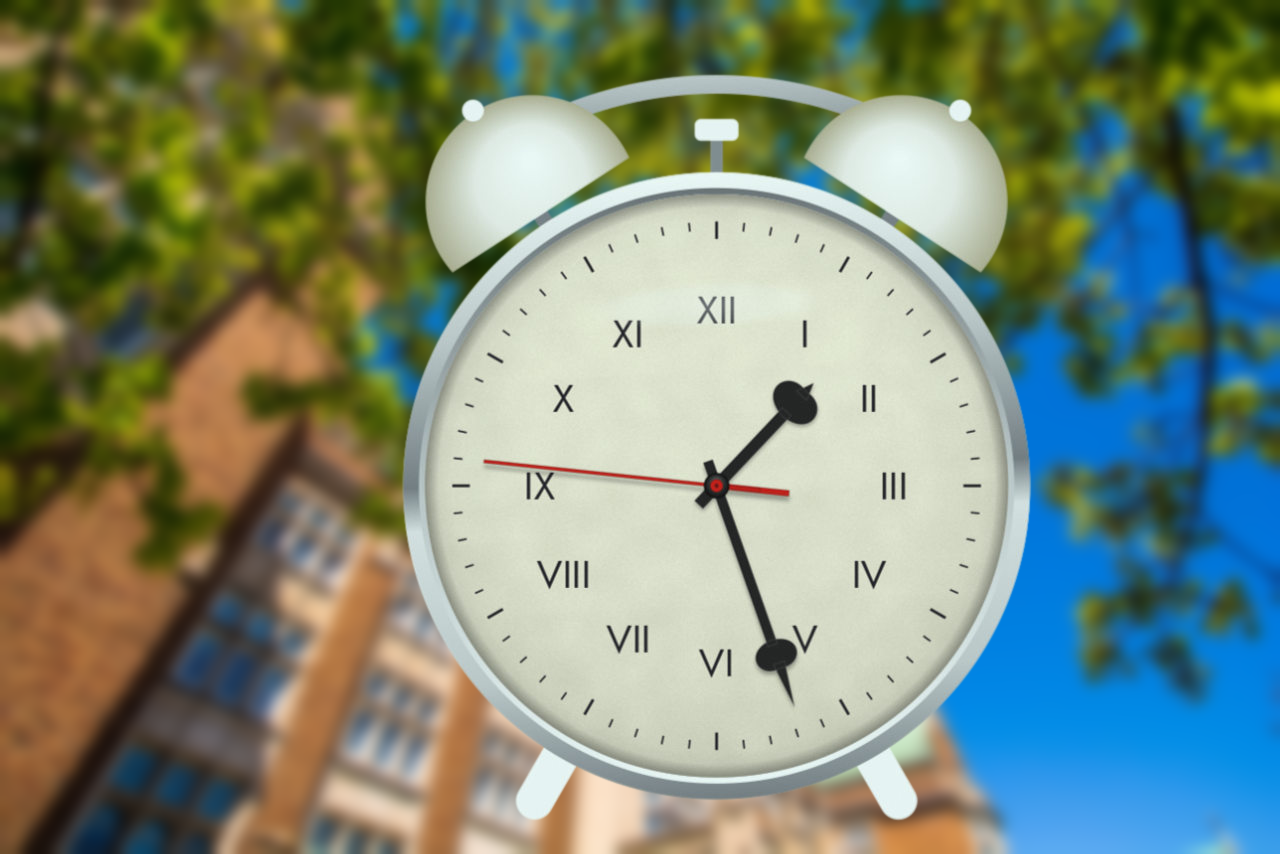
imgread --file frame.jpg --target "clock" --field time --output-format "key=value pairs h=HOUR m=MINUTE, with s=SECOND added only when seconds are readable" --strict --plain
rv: h=1 m=26 s=46
